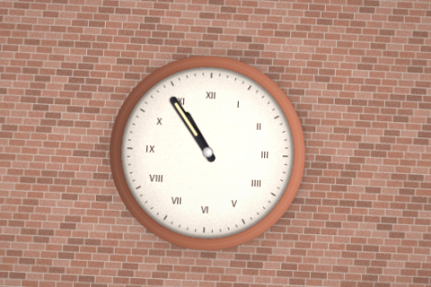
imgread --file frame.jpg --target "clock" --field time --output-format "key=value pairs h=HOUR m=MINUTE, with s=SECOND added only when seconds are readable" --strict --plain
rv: h=10 m=54
